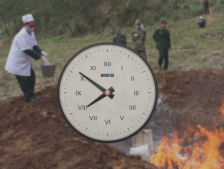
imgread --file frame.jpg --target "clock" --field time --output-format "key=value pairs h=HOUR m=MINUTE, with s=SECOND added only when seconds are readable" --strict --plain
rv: h=7 m=51
